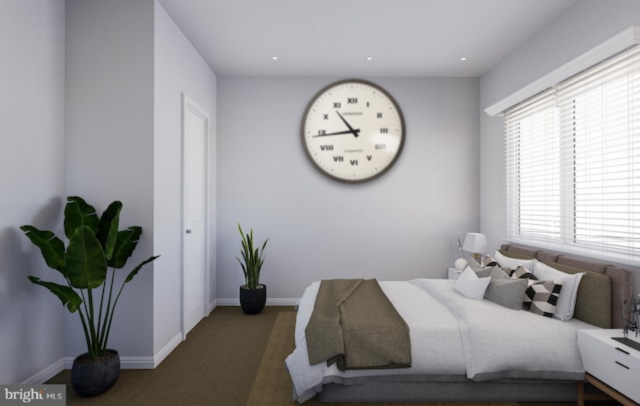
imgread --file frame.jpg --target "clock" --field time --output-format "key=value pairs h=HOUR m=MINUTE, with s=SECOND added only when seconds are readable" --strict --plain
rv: h=10 m=44
